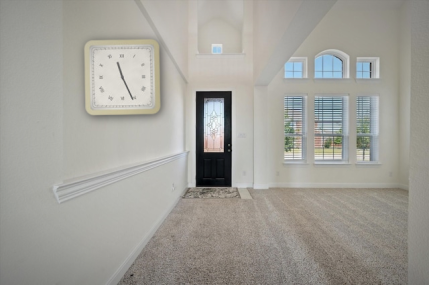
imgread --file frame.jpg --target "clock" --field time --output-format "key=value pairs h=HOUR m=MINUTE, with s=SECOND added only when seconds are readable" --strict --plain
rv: h=11 m=26
